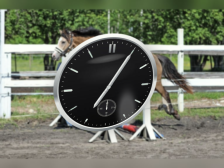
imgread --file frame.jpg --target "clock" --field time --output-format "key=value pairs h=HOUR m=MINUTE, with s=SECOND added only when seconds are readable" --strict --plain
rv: h=7 m=5
